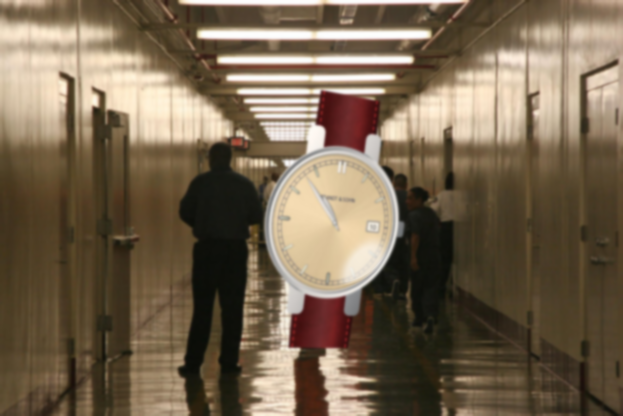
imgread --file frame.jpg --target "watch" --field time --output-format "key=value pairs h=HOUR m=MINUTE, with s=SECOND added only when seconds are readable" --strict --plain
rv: h=10 m=53
